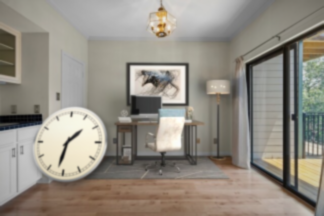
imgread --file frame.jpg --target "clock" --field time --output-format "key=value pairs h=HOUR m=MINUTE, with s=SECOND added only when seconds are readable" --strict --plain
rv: h=1 m=32
